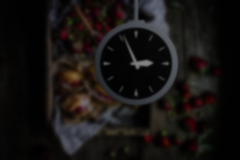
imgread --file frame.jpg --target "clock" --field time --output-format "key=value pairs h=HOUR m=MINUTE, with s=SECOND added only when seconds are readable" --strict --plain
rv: h=2 m=56
